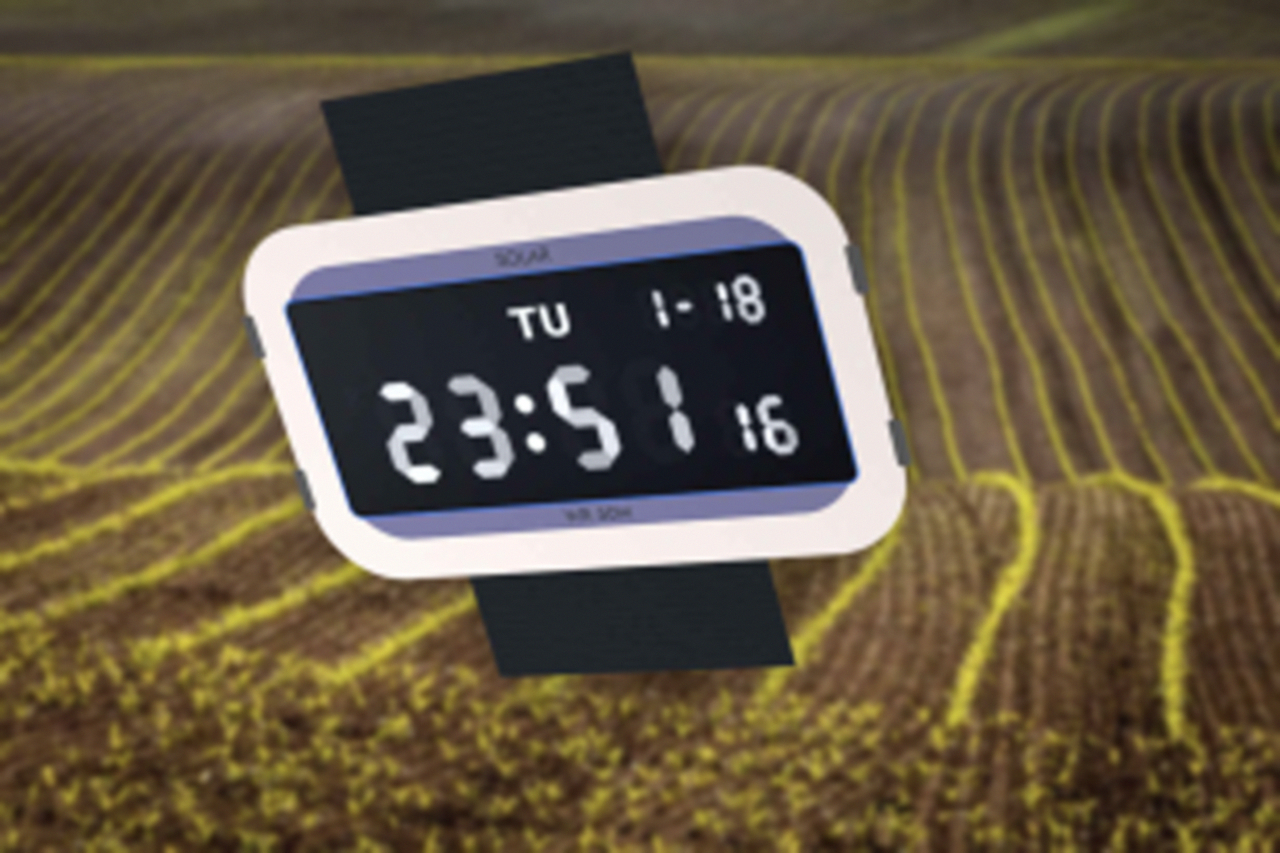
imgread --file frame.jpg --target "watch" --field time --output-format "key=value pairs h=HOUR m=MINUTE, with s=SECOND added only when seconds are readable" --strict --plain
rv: h=23 m=51 s=16
